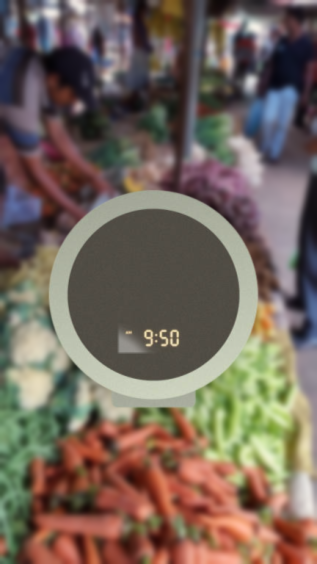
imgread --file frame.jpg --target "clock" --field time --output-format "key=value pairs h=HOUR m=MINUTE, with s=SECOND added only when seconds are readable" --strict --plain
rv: h=9 m=50
